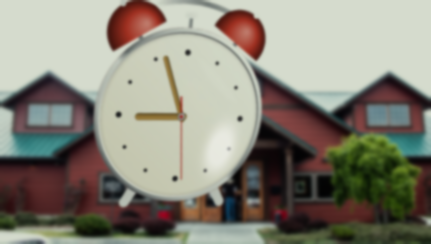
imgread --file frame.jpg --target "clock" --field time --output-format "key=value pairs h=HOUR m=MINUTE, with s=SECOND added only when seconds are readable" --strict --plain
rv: h=8 m=56 s=29
